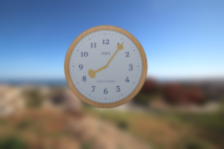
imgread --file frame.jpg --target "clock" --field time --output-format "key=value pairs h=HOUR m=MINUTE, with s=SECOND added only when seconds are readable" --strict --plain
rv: h=8 m=6
